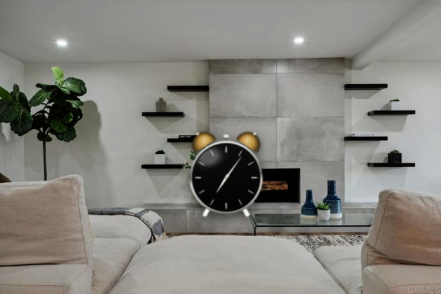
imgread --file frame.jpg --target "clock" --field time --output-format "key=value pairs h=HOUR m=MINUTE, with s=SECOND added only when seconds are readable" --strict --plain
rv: h=7 m=6
